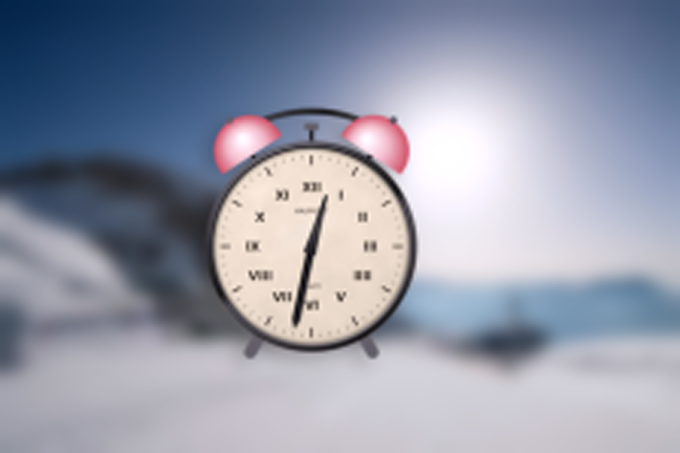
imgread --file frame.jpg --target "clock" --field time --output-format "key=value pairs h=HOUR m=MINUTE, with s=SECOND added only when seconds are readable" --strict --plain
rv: h=12 m=32
